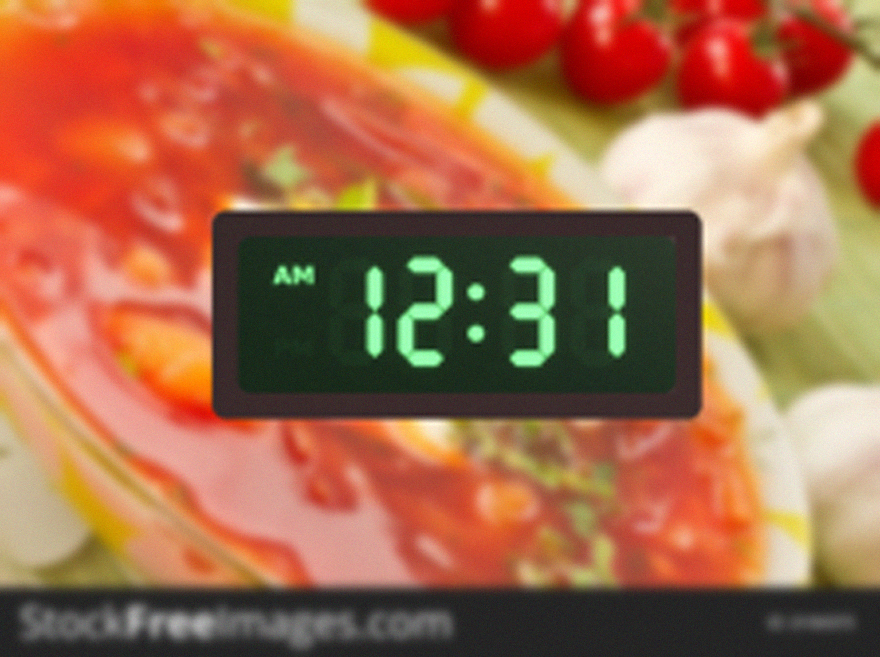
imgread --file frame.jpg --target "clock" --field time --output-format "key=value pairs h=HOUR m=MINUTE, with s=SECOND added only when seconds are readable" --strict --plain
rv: h=12 m=31
